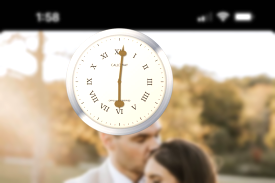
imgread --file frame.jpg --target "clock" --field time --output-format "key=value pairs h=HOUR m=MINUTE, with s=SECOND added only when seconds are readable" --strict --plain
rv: h=6 m=1
